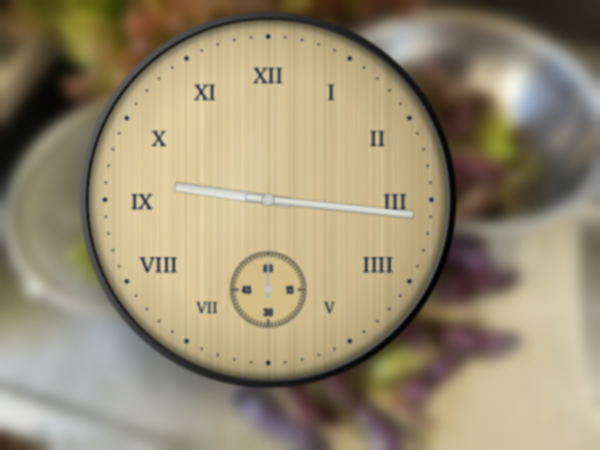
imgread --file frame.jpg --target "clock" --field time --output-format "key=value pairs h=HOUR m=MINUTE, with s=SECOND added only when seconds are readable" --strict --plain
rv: h=9 m=16
